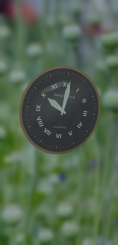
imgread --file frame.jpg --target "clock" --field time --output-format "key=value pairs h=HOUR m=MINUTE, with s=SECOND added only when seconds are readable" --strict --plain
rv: h=10 m=1
